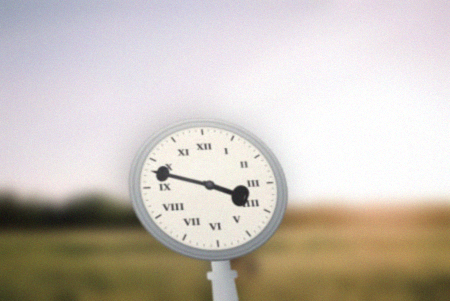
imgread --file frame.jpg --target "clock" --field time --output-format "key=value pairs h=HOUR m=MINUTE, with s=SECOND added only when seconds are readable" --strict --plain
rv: h=3 m=48
